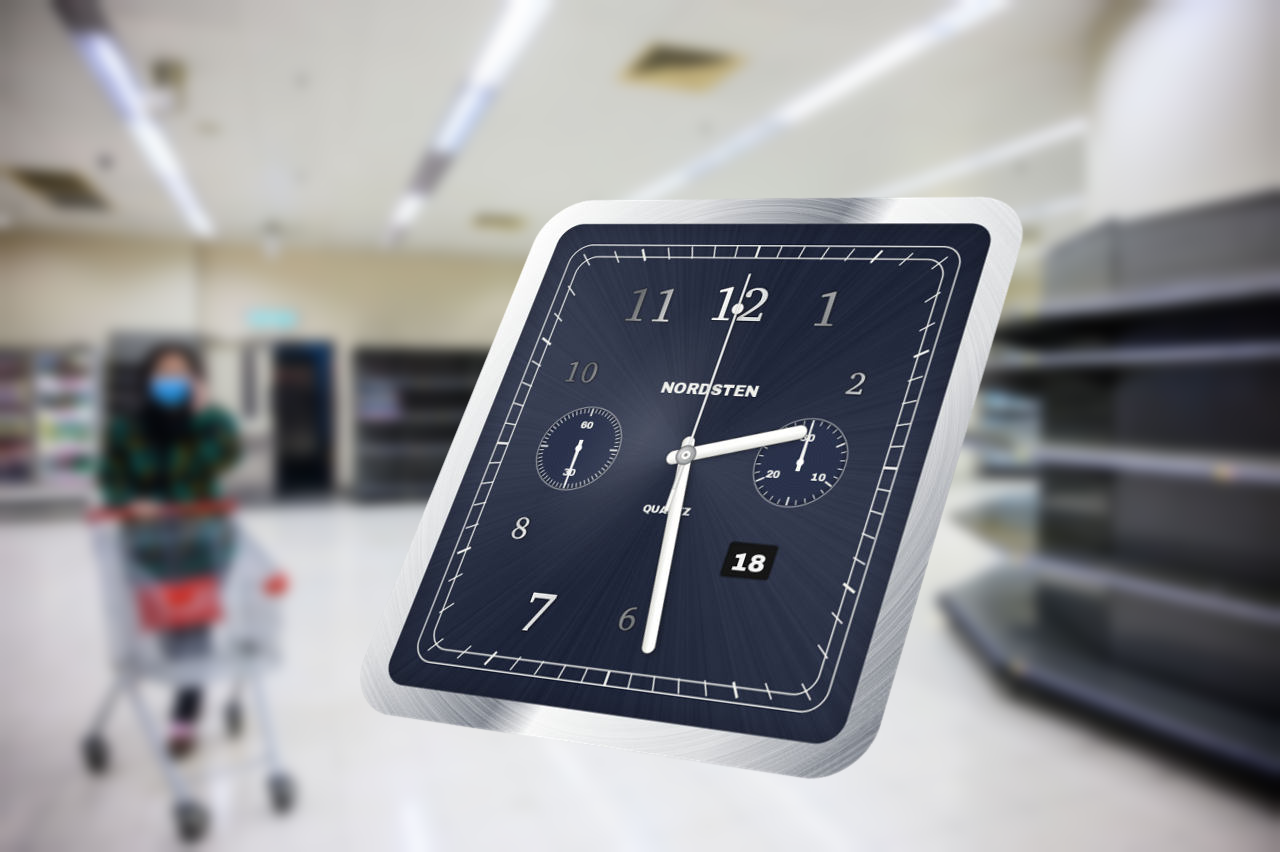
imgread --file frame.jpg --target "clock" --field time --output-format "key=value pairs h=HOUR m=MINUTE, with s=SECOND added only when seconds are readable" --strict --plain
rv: h=2 m=28 s=30
